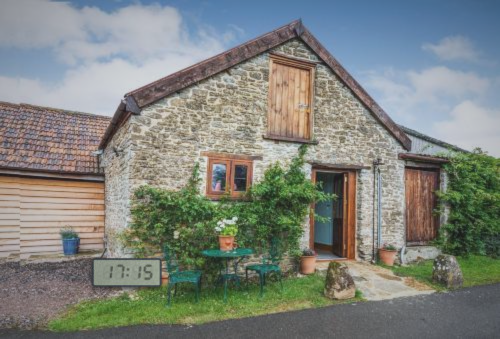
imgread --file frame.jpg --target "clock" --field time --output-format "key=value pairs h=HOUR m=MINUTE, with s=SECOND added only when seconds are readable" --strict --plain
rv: h=17 m=15
